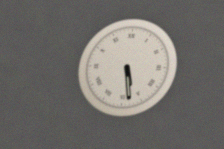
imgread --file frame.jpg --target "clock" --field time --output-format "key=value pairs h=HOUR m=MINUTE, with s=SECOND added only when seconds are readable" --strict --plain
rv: h=5 m=28
